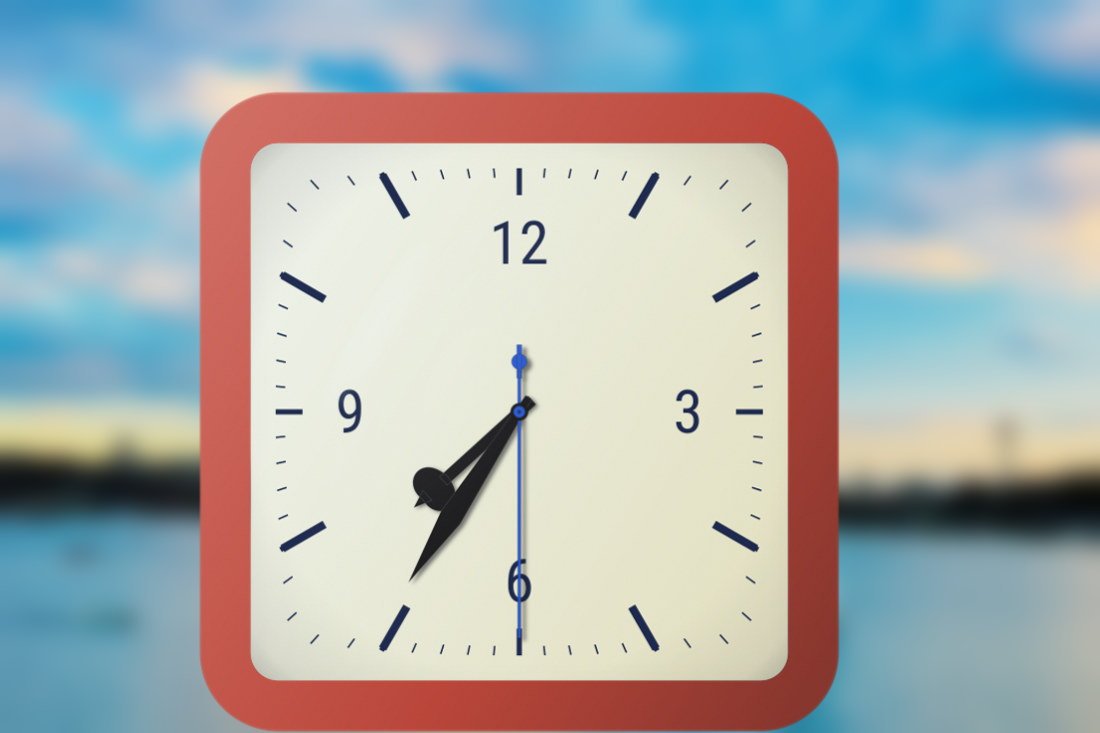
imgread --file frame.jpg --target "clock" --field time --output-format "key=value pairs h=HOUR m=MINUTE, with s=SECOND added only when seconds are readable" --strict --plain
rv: h=7 m=35 s=30
